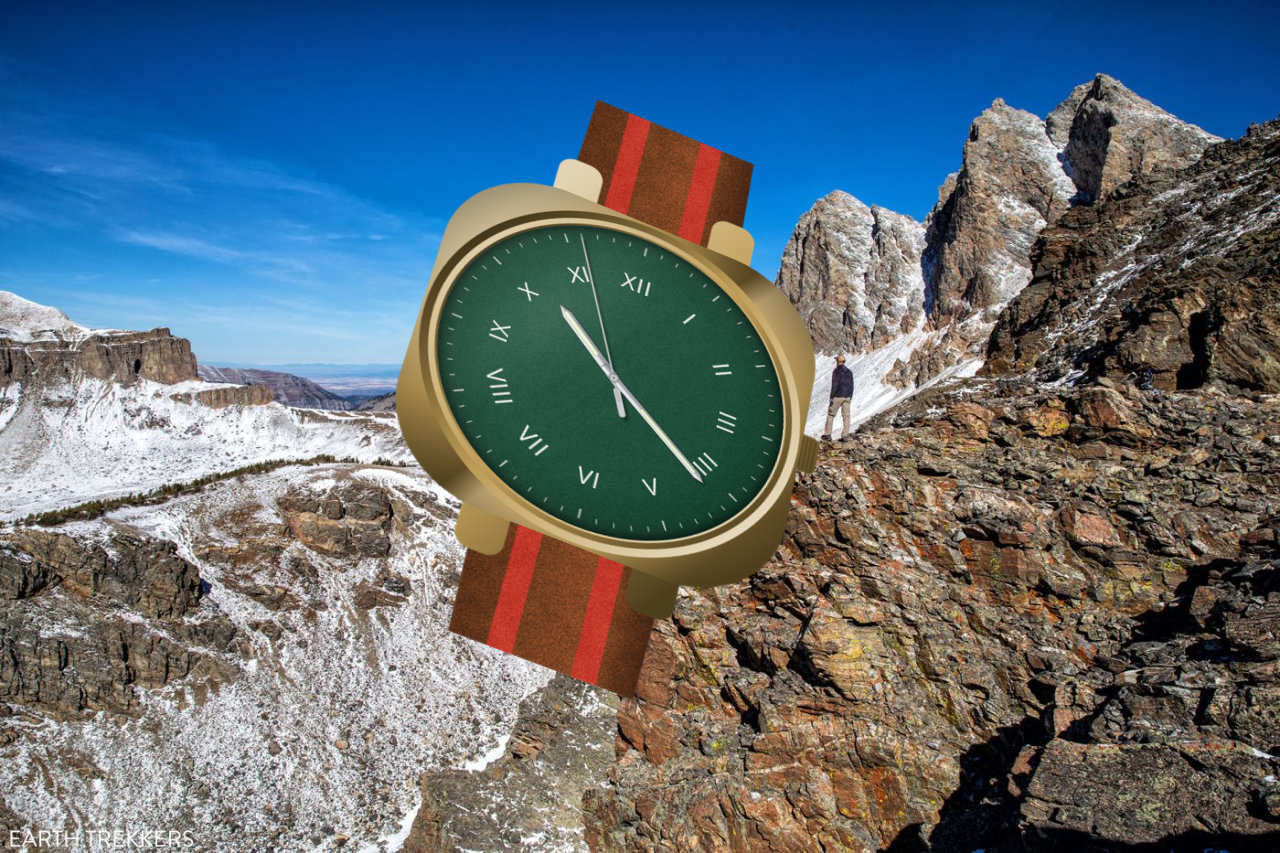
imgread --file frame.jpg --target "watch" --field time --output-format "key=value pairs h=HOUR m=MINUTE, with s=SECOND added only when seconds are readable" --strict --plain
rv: h=10 m=20 s=56
